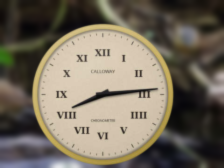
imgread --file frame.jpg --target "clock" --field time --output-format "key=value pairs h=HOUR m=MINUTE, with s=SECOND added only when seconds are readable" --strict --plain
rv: h=8 m=14
